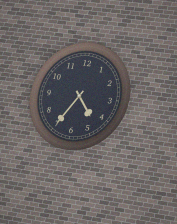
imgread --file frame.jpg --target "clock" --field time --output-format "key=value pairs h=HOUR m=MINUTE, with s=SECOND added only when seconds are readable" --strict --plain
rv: h=4 m=35
